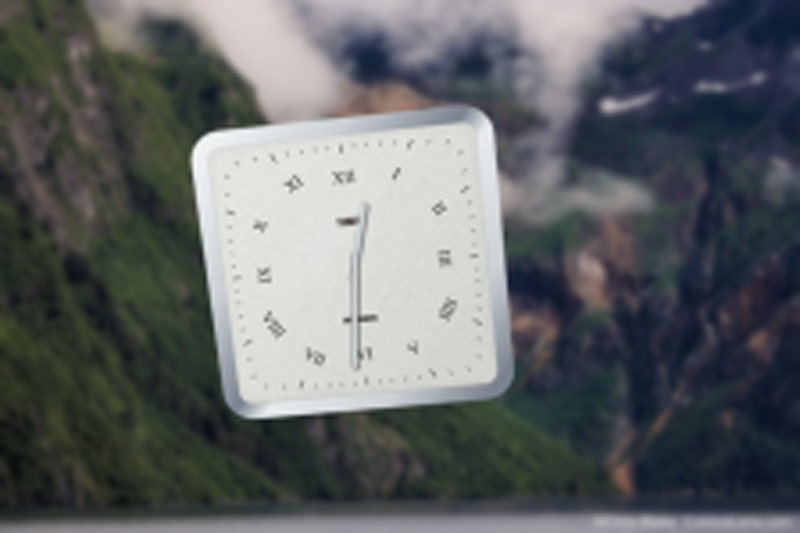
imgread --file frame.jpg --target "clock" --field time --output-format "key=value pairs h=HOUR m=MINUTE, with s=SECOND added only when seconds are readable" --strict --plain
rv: h=12 m=31
